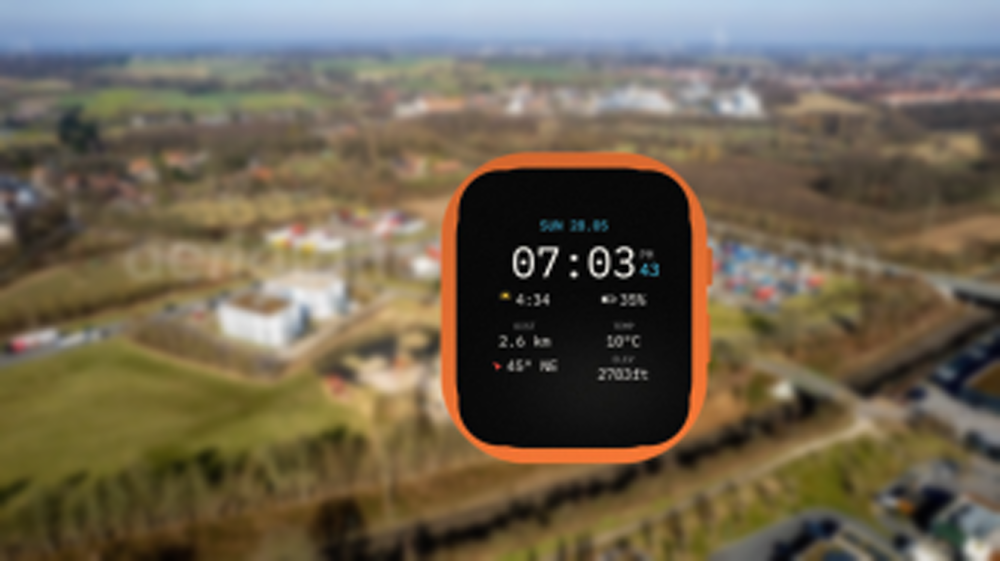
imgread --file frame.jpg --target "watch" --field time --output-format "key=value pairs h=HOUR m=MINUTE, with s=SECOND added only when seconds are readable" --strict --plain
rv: h=7 m=3
